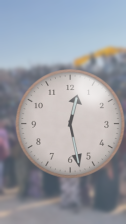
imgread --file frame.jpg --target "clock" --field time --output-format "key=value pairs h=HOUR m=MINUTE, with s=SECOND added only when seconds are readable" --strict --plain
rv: h=12 m=28
